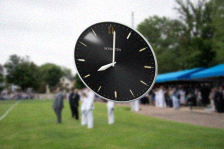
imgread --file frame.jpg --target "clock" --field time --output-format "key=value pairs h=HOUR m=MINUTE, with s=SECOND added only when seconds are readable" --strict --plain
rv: h=8 m=1
